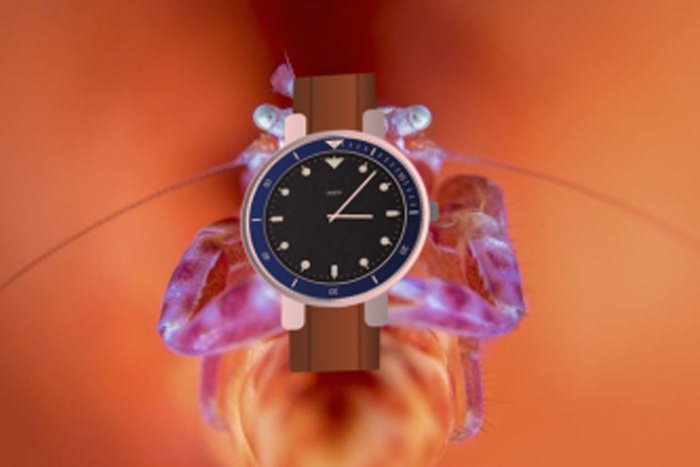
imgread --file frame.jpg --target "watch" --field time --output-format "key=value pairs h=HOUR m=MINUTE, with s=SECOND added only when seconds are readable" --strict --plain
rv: h=3 m=7
